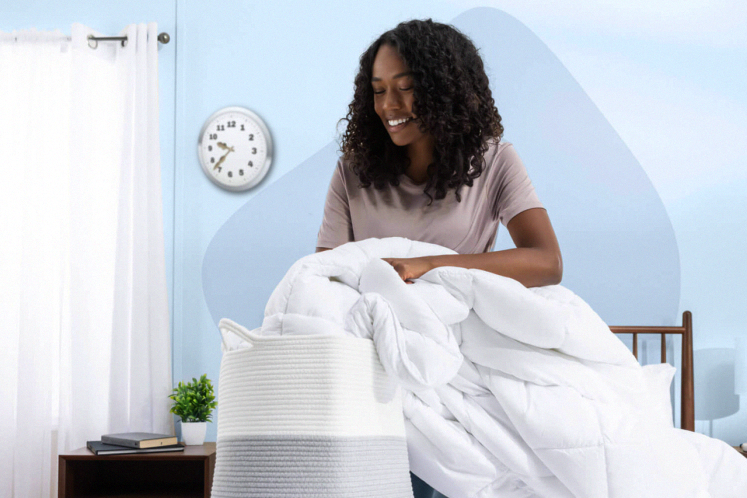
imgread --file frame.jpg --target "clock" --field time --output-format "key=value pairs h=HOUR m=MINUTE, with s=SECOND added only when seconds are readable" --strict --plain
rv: h=9 m=37
